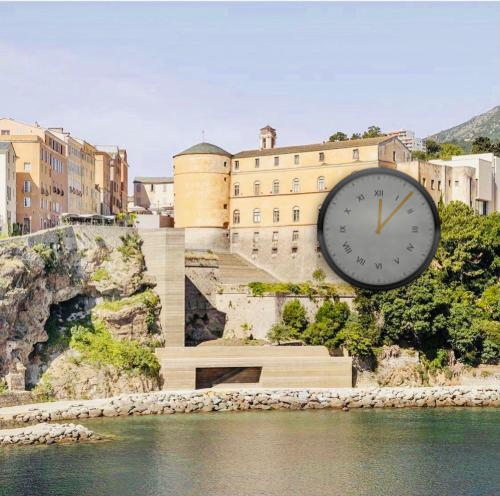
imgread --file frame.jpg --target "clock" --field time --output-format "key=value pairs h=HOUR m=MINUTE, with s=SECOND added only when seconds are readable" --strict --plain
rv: h=12 m=7
